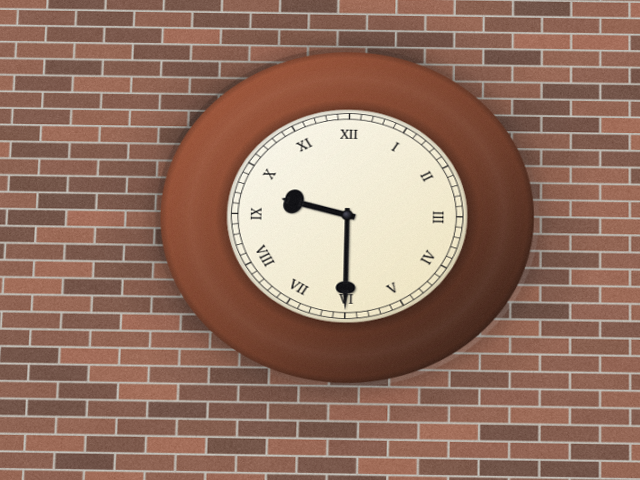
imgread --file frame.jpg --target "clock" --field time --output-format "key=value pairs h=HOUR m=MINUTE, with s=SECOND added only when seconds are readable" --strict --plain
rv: h=9 m=30
